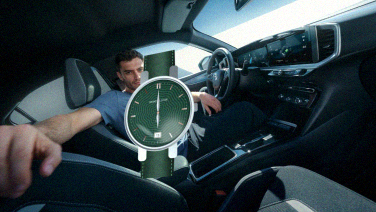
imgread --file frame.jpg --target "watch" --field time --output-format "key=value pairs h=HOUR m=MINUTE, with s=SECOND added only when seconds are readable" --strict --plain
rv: h=6 m=0
